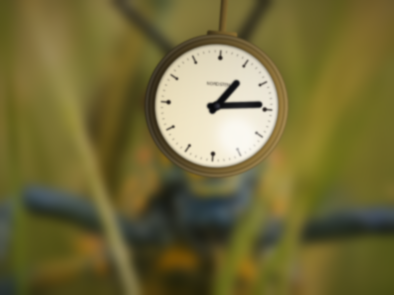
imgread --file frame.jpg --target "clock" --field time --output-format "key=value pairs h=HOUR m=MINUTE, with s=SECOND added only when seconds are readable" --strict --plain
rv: h=1 m=14
